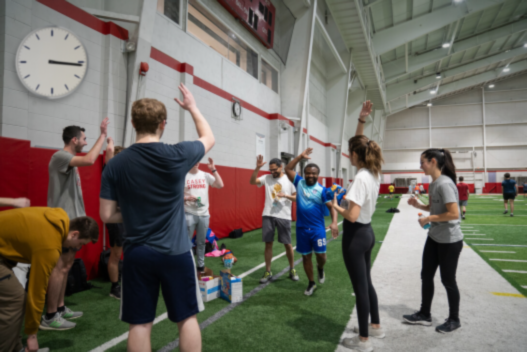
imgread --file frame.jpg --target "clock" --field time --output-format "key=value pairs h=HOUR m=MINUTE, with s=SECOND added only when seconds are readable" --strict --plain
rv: h=3 m=16
